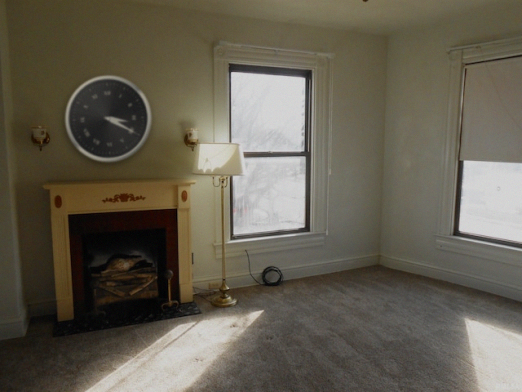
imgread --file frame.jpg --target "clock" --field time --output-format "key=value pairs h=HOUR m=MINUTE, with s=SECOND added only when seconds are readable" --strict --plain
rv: h=3 m=20
